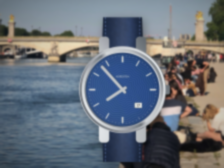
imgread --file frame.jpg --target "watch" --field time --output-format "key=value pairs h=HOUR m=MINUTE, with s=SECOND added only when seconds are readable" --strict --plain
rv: h=7 m=53
